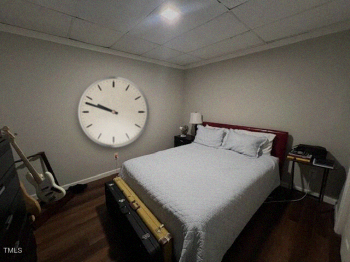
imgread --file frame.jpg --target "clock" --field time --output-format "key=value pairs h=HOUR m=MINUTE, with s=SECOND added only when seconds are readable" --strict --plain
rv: h=9 m=48
